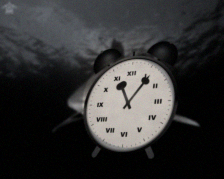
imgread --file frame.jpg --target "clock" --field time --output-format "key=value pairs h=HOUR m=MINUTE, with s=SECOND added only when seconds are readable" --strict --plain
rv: h=11 m=6
